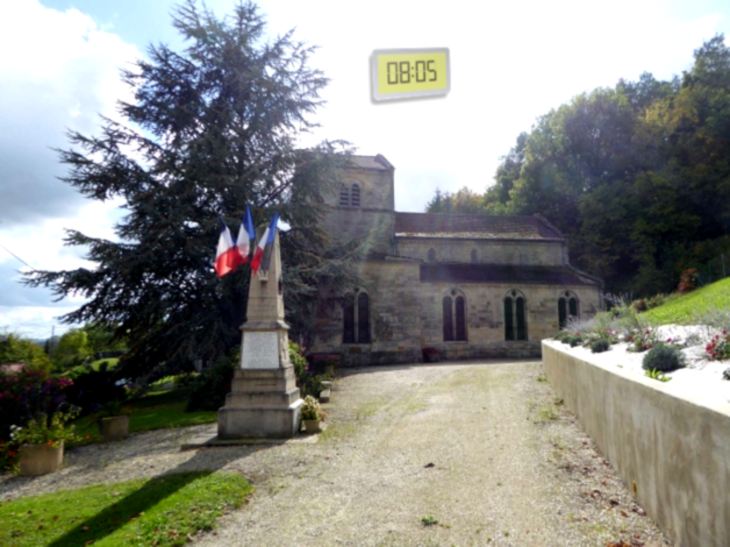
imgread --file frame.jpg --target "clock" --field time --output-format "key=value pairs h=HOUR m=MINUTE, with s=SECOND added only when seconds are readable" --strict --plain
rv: h=8 m=5
